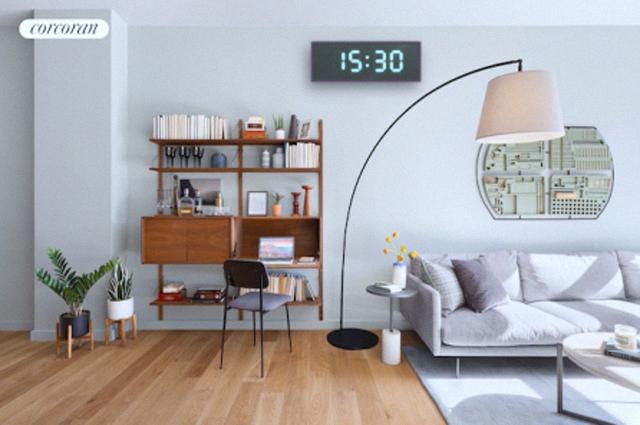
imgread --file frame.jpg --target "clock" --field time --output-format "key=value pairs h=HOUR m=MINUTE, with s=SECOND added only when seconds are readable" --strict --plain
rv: h=15 m=30
